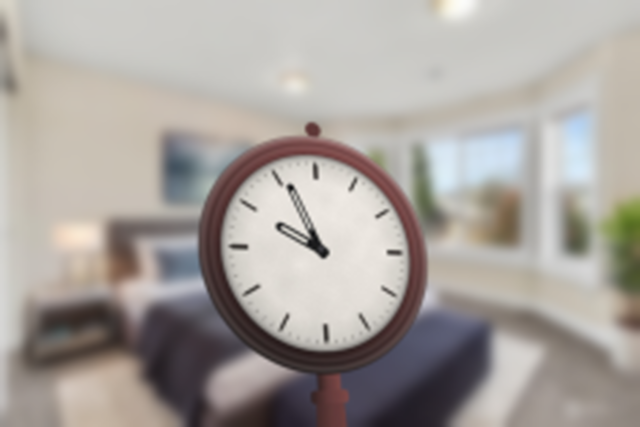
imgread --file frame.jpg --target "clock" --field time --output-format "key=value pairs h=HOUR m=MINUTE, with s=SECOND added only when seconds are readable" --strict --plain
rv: h=9 m=56
